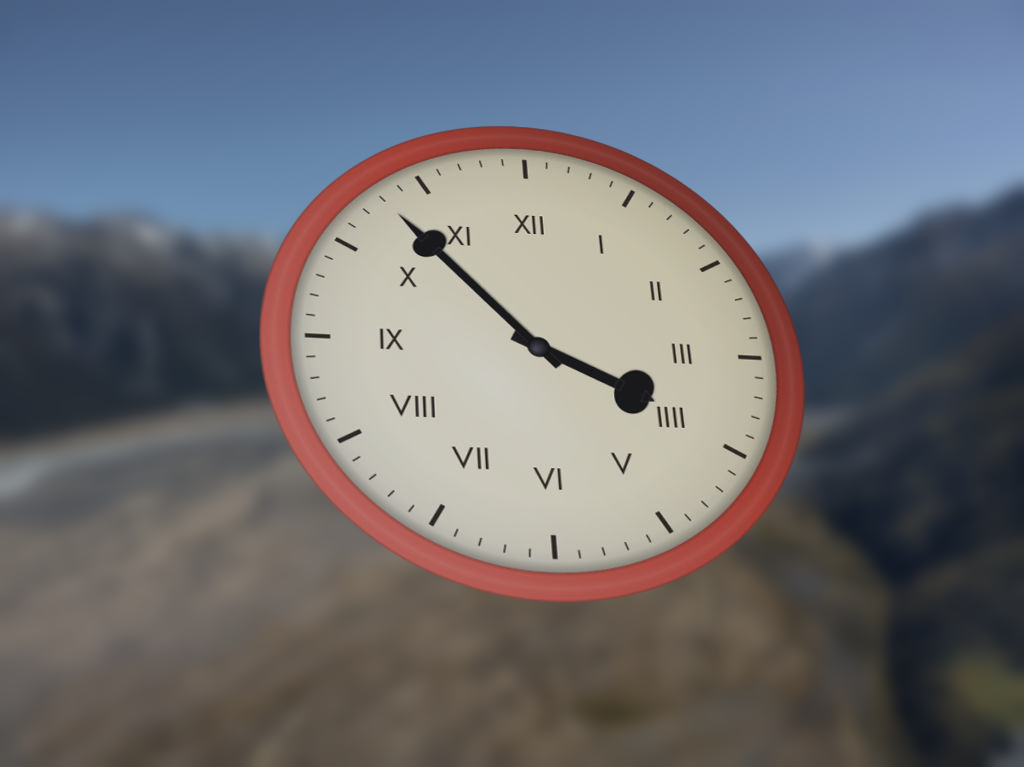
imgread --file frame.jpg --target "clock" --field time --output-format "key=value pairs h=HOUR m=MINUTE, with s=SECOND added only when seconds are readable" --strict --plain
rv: h=3 m=53
